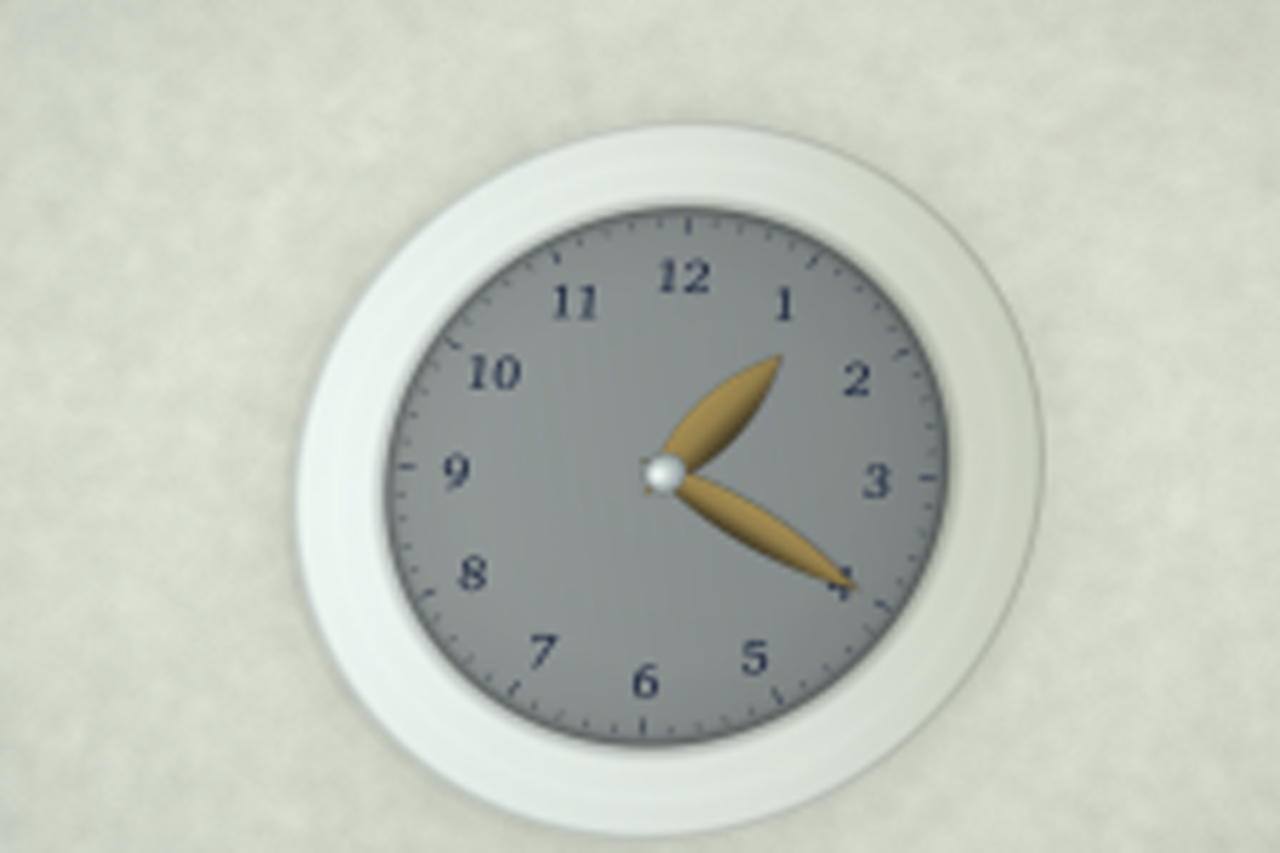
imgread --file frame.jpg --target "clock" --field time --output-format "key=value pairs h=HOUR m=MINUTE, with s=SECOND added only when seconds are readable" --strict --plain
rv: h=1 m=20
